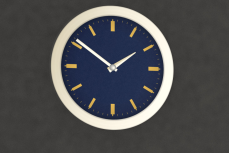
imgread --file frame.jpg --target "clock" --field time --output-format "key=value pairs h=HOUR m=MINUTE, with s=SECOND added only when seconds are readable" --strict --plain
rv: h=1 m=51
